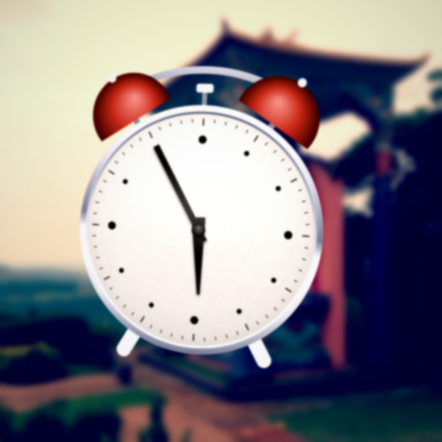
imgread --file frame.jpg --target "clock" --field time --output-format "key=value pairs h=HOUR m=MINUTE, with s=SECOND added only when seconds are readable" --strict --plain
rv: h=5 m=55
